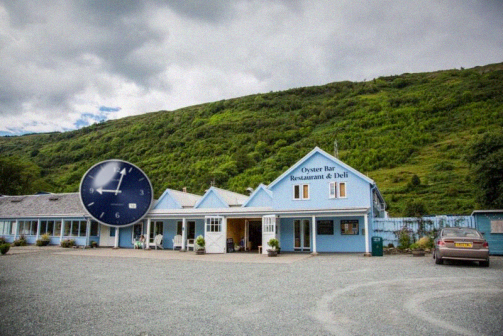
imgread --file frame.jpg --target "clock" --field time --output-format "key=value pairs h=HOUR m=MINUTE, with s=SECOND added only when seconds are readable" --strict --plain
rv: h=9 m=3
